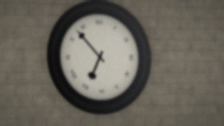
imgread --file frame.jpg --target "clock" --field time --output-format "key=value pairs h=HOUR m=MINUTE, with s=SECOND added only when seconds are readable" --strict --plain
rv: h=6 m=53
